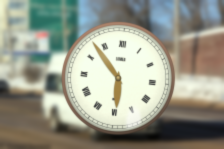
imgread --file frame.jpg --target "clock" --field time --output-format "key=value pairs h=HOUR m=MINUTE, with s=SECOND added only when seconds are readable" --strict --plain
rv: h=5 m=53
